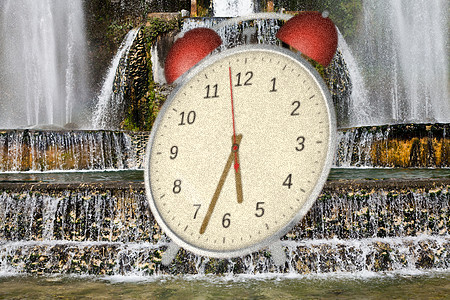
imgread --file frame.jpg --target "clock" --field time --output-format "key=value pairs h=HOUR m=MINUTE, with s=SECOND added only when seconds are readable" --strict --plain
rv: h=5 m=32 s=58
